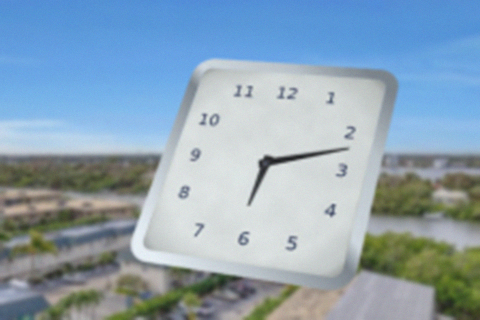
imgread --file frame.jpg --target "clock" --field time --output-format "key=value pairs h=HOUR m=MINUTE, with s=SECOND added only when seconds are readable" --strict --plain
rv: h=6 m=12
